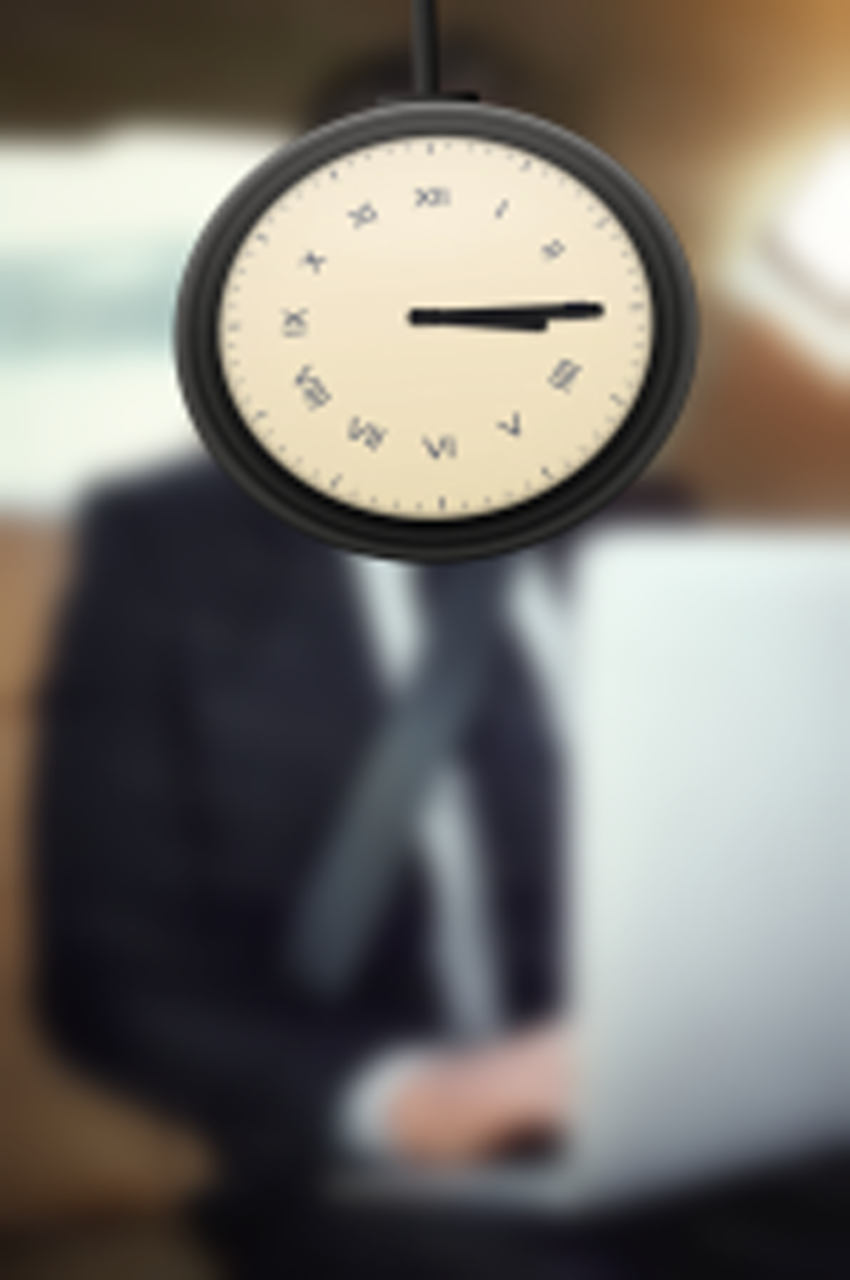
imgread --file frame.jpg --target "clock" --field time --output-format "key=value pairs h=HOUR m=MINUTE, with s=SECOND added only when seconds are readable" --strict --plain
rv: h=3 m=15
